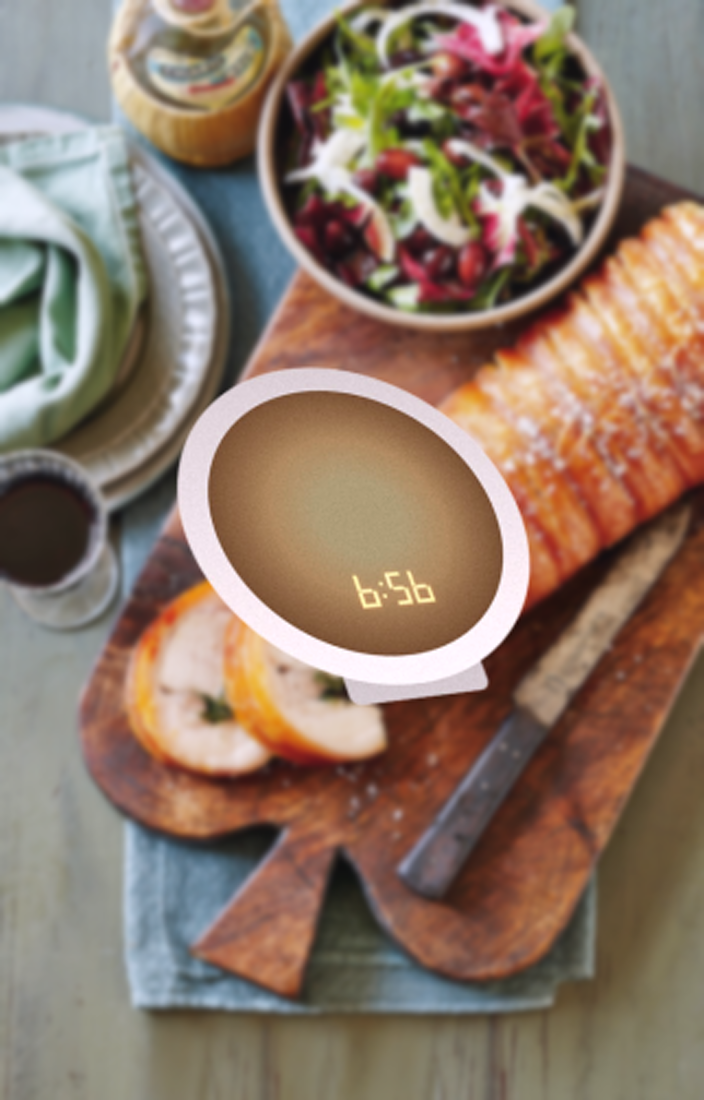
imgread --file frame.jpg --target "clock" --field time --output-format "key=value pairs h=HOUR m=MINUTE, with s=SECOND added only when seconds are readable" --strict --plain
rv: h=6 m=56
